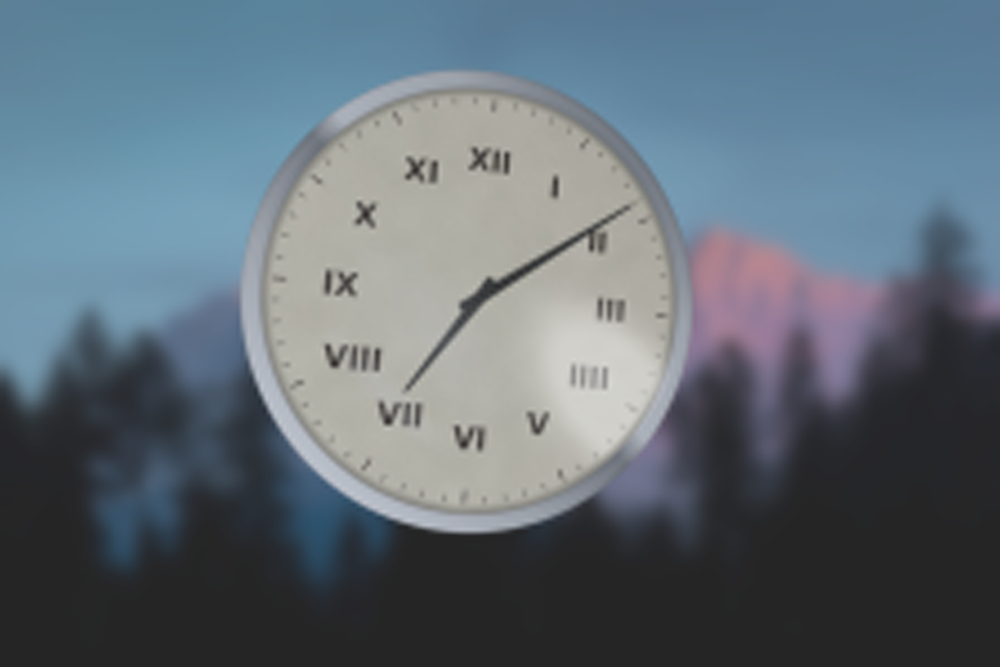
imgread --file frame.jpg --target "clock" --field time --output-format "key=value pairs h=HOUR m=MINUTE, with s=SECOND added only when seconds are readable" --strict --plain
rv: h=7 m=9
